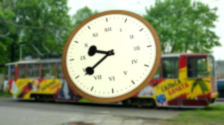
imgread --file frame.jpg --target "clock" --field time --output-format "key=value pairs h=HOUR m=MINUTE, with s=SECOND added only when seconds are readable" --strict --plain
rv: h=9 m=39
